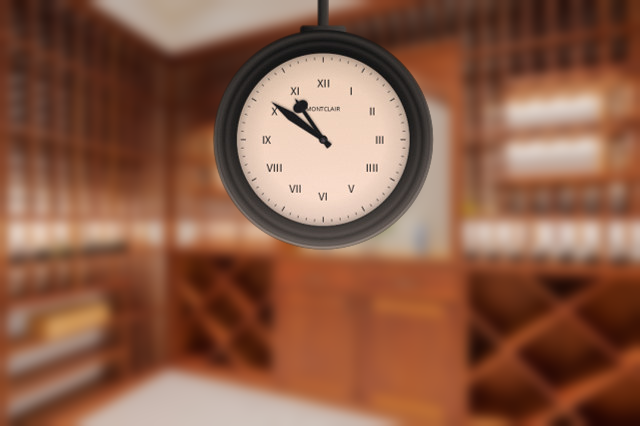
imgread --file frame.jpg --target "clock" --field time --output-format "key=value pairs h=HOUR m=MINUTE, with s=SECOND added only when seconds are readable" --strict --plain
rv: h=10 m=51
